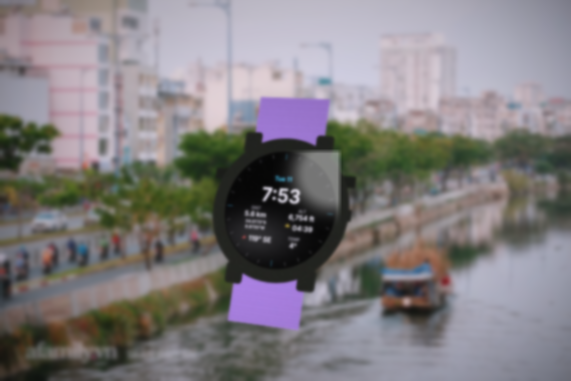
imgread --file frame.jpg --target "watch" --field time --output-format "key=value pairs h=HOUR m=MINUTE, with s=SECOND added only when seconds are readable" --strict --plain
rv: h=7 m=53
